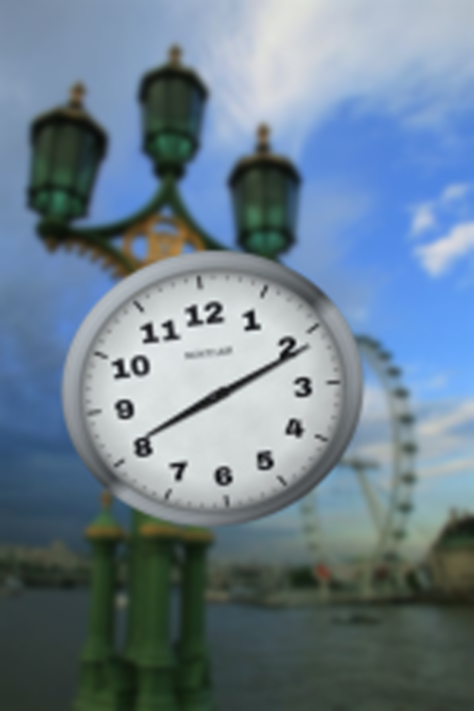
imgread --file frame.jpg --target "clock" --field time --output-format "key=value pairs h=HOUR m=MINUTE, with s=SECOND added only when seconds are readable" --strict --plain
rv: h=8 m=11
